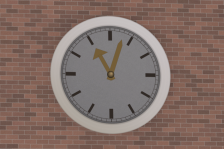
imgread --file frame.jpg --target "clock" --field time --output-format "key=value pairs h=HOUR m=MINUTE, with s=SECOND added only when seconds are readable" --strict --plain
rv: h=11 m=3
